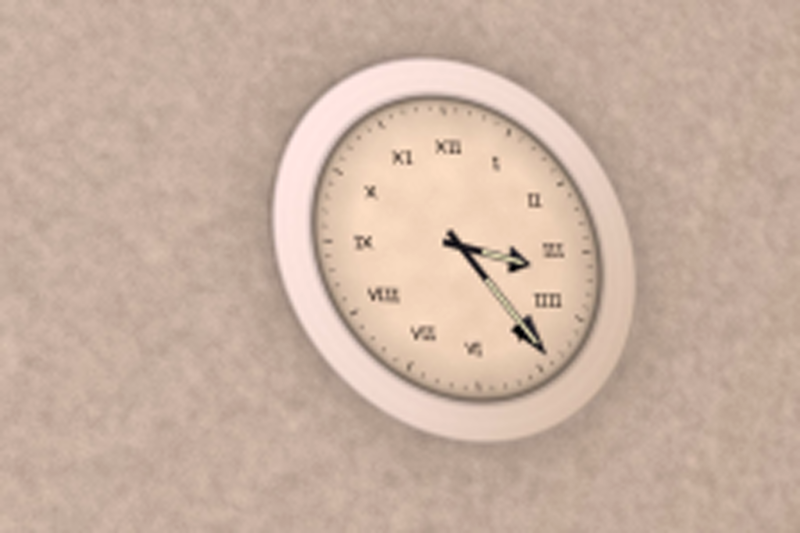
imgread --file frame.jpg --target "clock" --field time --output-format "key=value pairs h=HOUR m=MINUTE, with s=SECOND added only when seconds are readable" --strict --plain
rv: h=3 m=24
